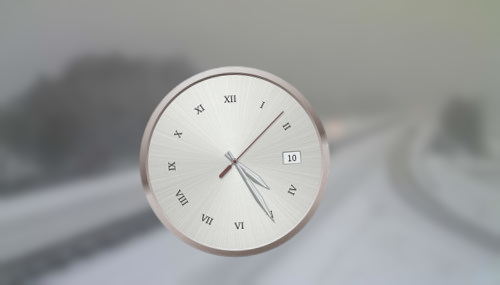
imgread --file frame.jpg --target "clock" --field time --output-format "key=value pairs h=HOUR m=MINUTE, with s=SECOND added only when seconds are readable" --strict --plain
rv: h=4 m=25 s=8
